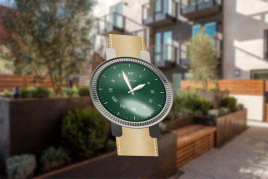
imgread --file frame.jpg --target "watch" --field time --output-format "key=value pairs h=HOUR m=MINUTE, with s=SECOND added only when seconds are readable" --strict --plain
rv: h=1 m=57
